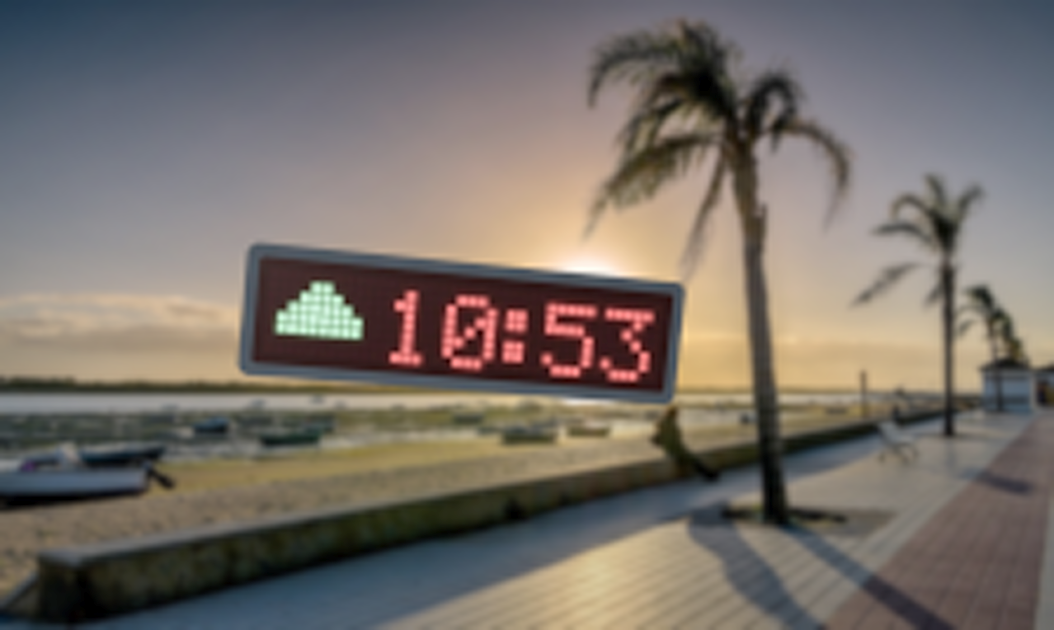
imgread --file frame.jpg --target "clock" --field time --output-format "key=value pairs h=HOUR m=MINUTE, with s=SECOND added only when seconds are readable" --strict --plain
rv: h=10 m=53
